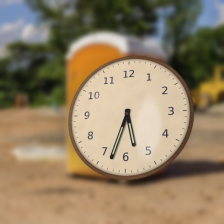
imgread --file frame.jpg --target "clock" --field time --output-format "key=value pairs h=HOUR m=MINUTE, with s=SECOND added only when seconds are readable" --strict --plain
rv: h=5 m=33
